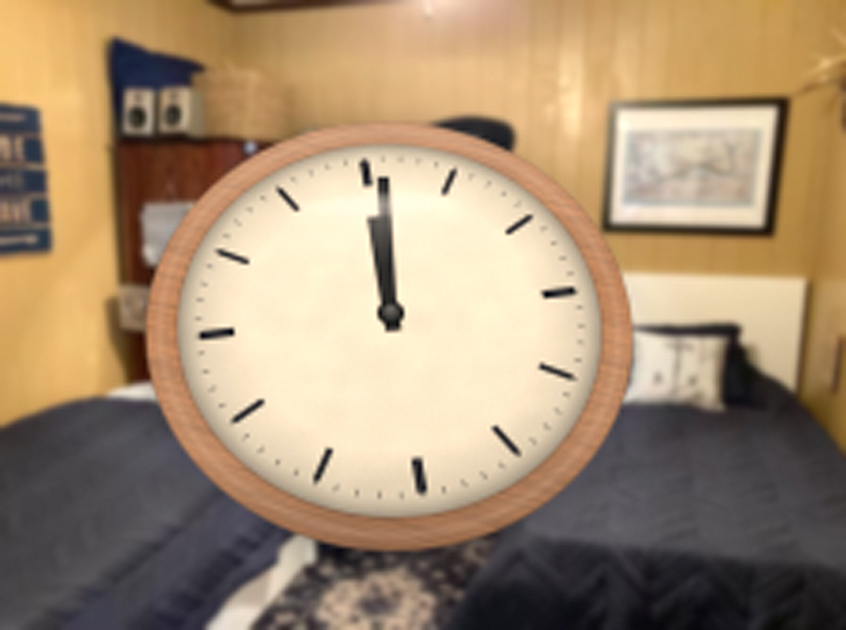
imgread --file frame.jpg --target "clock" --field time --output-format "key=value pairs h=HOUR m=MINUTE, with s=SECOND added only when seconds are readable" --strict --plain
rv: h=12 m=1
